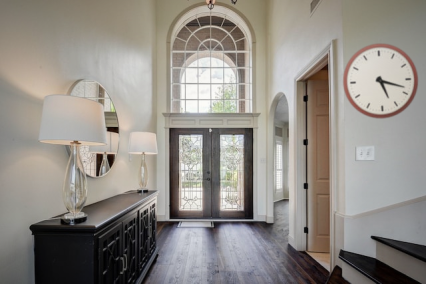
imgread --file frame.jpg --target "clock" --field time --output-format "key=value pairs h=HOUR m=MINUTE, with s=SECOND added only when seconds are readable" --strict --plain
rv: h=5 m=18
